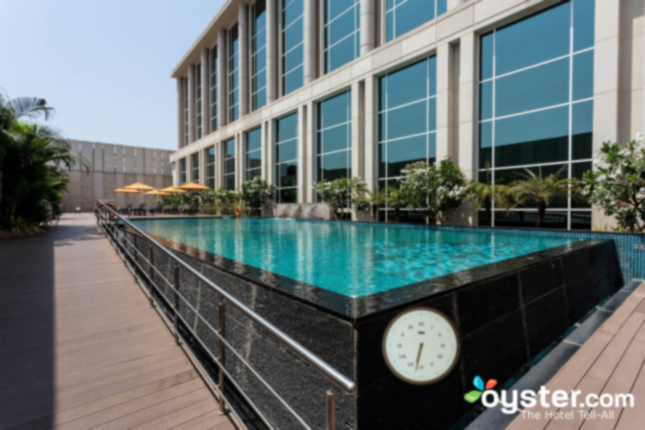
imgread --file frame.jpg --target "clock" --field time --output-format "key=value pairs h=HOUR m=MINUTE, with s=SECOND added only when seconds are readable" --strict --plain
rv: h=6 m=32
